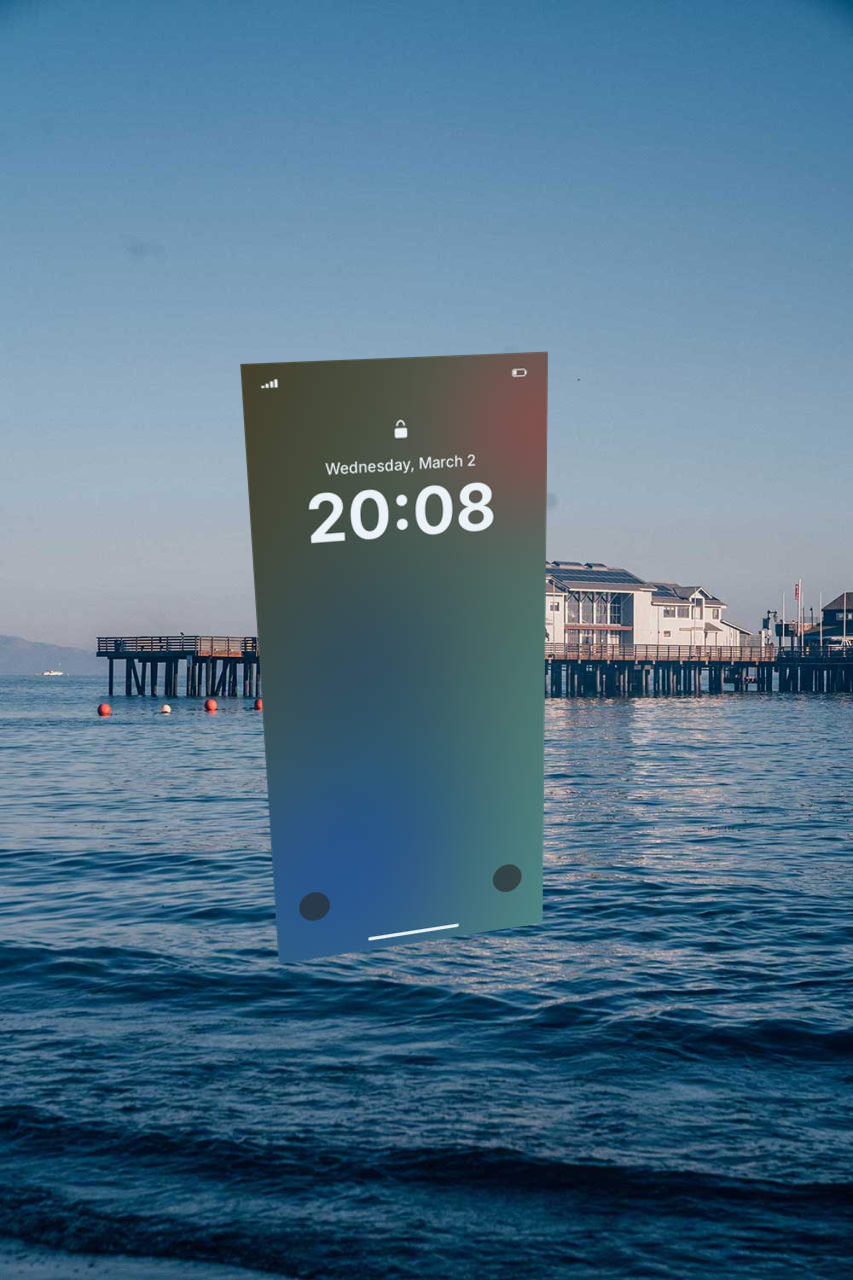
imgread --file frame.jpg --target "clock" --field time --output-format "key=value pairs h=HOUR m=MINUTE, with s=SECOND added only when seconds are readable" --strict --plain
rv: h=20 m=8
